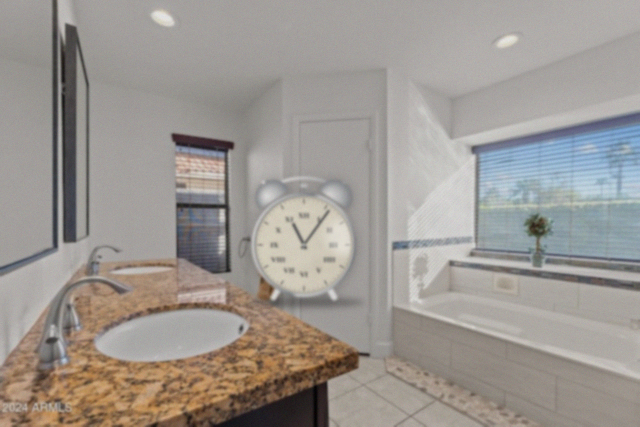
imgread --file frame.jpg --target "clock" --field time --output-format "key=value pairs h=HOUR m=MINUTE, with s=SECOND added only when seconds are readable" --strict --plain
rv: h=11 m=6
